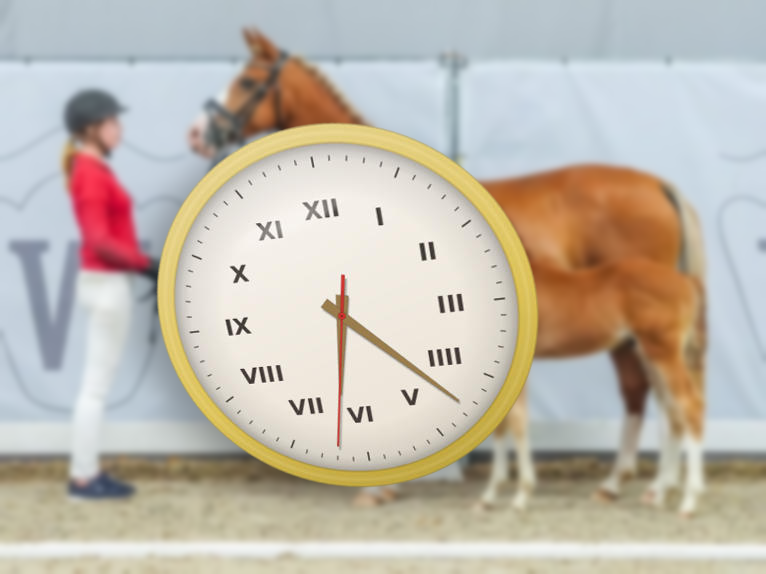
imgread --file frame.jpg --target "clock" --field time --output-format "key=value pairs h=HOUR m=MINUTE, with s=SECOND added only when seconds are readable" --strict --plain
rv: h=6 m=22 s=32
